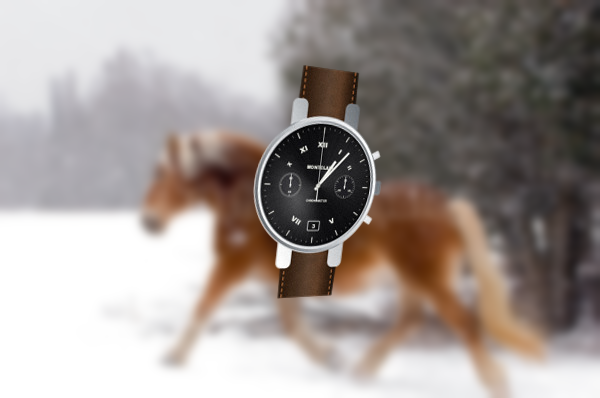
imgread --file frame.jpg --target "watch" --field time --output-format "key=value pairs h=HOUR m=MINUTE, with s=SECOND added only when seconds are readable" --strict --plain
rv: h=1 m=7
